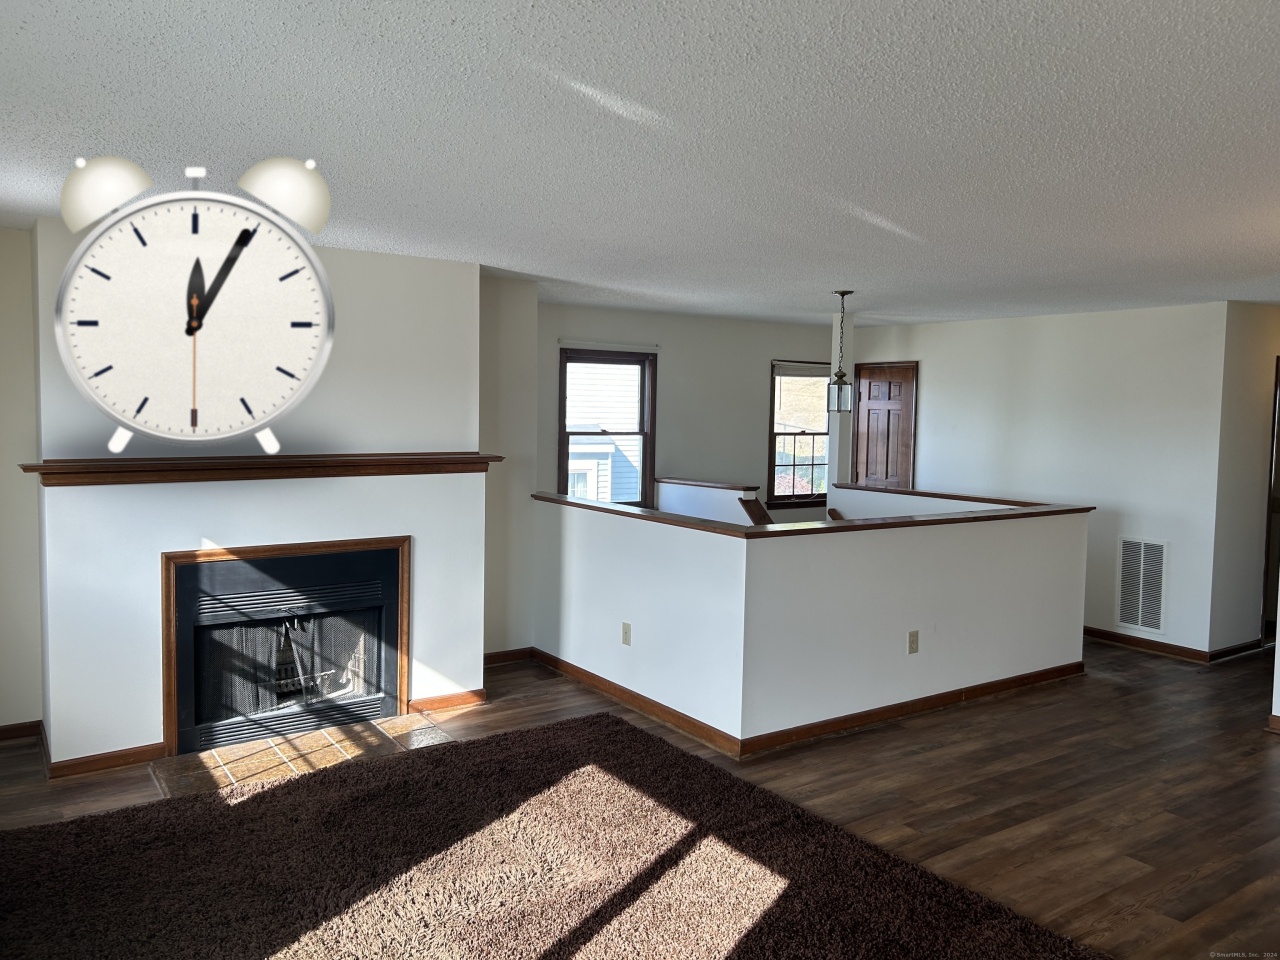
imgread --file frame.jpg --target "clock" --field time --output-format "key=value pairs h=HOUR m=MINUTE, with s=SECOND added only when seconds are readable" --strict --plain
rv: h=12 m=4 s=30
